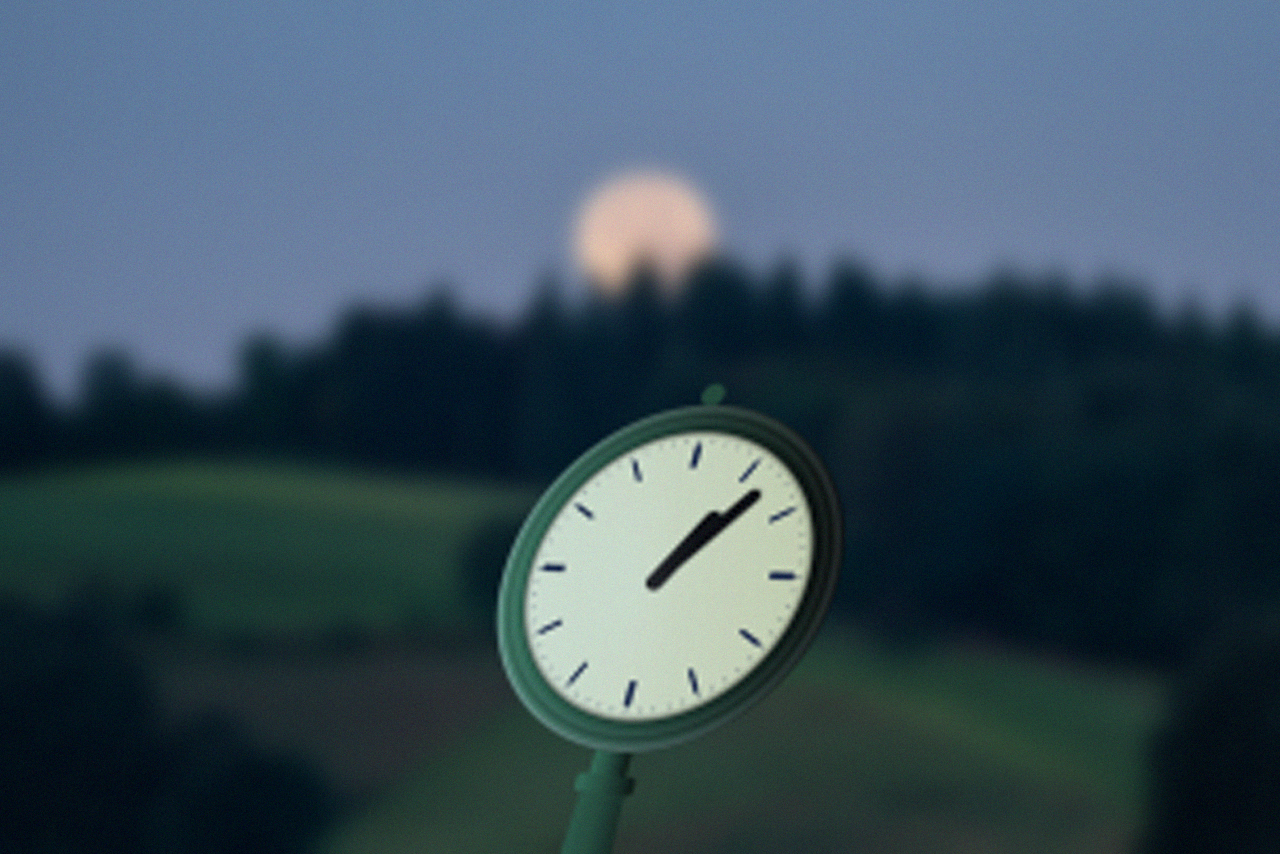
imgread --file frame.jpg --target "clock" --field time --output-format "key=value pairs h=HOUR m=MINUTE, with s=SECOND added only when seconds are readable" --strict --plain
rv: h=1 m=7
